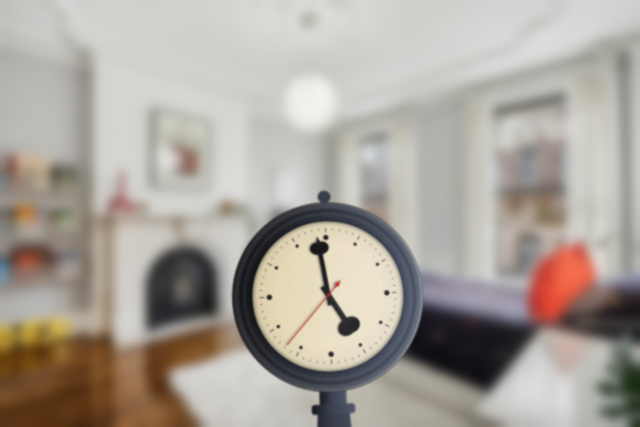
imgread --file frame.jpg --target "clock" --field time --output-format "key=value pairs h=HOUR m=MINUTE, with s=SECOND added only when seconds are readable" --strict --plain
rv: h=4 m=58 s=37
